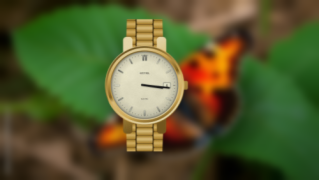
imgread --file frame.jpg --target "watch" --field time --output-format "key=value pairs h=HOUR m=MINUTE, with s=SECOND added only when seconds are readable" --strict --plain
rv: h=3 m=16
